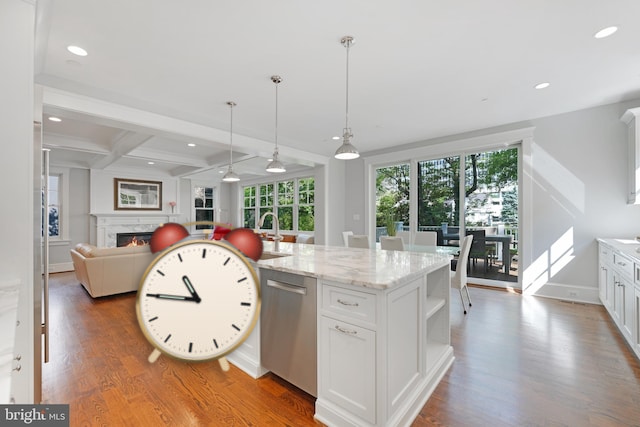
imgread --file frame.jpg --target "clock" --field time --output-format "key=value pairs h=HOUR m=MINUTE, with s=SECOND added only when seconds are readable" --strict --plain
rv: h=10 m=45
